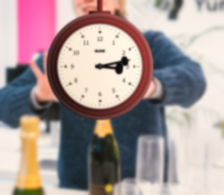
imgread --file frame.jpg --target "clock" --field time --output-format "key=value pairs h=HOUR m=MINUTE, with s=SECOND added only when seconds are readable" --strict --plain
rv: h=3 m=13
